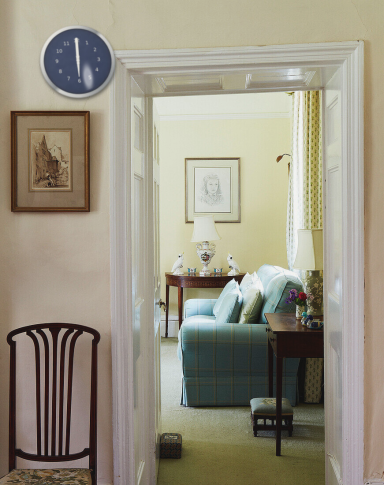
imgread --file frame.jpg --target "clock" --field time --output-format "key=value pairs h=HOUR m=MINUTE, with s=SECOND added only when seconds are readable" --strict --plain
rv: h=6 m=0
